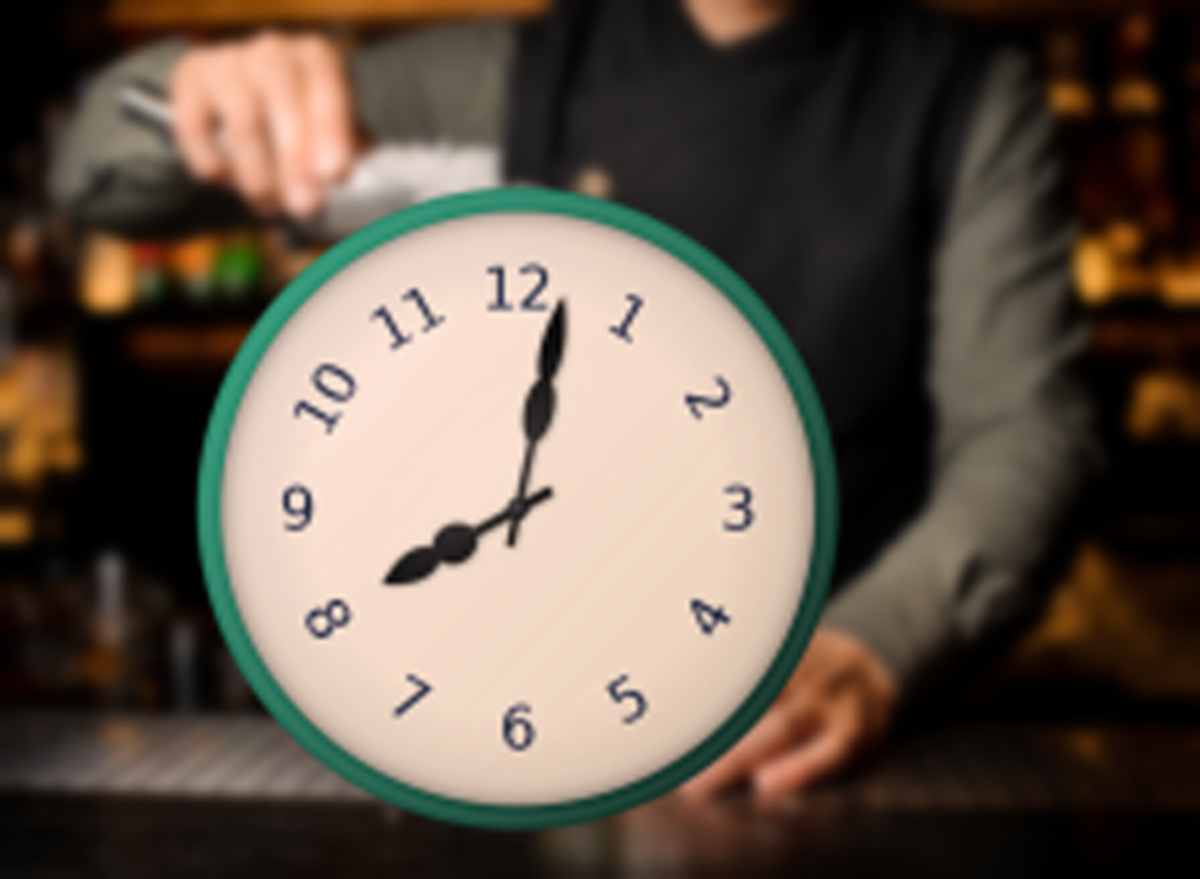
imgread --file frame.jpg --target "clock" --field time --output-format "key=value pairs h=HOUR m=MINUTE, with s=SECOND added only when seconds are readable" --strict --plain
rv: h=8 m=2
